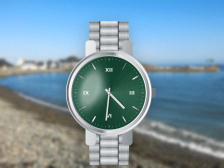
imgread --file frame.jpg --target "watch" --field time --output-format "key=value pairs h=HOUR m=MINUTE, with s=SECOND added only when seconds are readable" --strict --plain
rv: h=4 m=31
